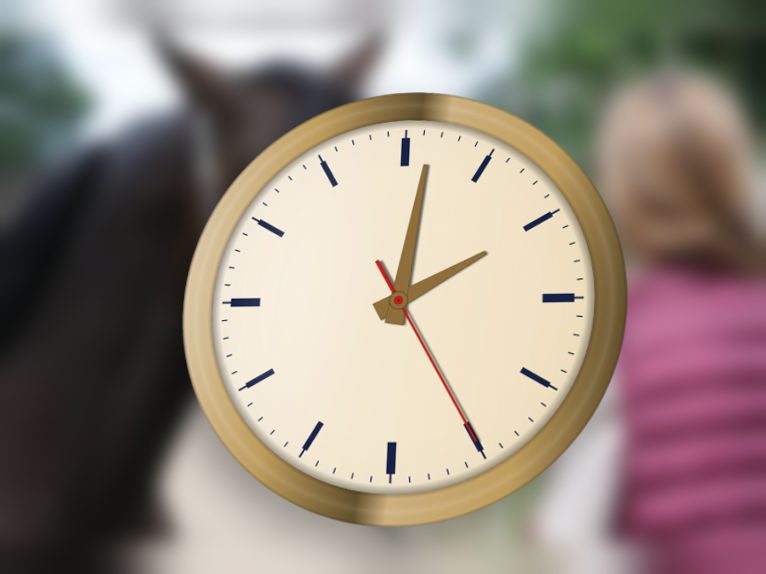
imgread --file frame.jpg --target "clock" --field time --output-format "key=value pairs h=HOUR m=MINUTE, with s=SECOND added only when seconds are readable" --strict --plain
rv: h=2 m=1 s=25
